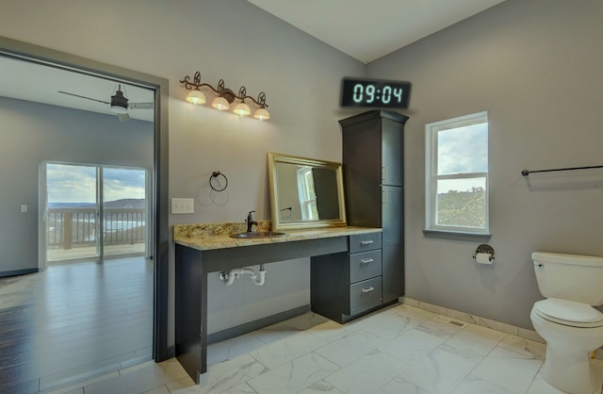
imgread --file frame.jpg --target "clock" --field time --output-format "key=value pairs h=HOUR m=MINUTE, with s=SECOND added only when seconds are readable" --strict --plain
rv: h=9 m=4
